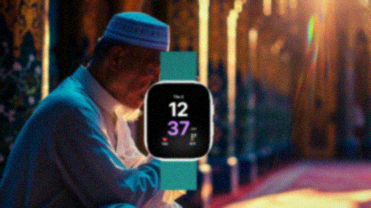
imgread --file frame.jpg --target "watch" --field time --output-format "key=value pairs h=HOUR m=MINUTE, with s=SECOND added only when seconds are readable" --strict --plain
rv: h=12 m=37
